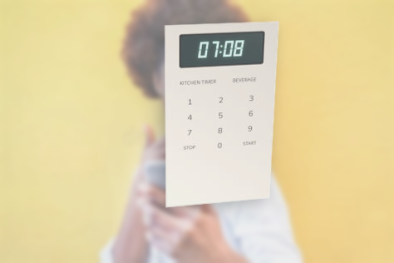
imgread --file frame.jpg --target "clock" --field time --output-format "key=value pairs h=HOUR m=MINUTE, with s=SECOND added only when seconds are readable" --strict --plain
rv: h=7 m=8
